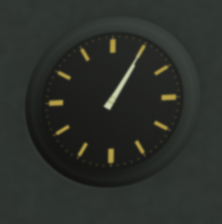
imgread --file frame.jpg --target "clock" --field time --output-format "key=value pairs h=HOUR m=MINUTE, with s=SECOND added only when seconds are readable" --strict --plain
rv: h=1 m=5
